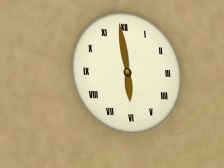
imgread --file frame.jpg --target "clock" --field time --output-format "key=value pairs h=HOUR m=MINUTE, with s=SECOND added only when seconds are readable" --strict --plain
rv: h=5 m=59
